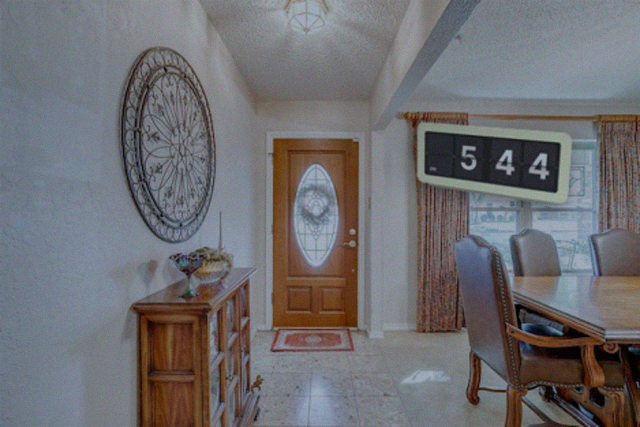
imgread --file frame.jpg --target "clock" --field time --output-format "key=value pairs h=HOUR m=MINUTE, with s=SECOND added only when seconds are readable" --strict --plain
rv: h=5 m=44
